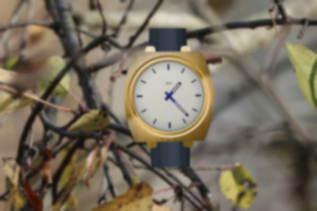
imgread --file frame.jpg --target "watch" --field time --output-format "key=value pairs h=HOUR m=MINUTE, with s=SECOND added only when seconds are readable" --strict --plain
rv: h=1 m=23
